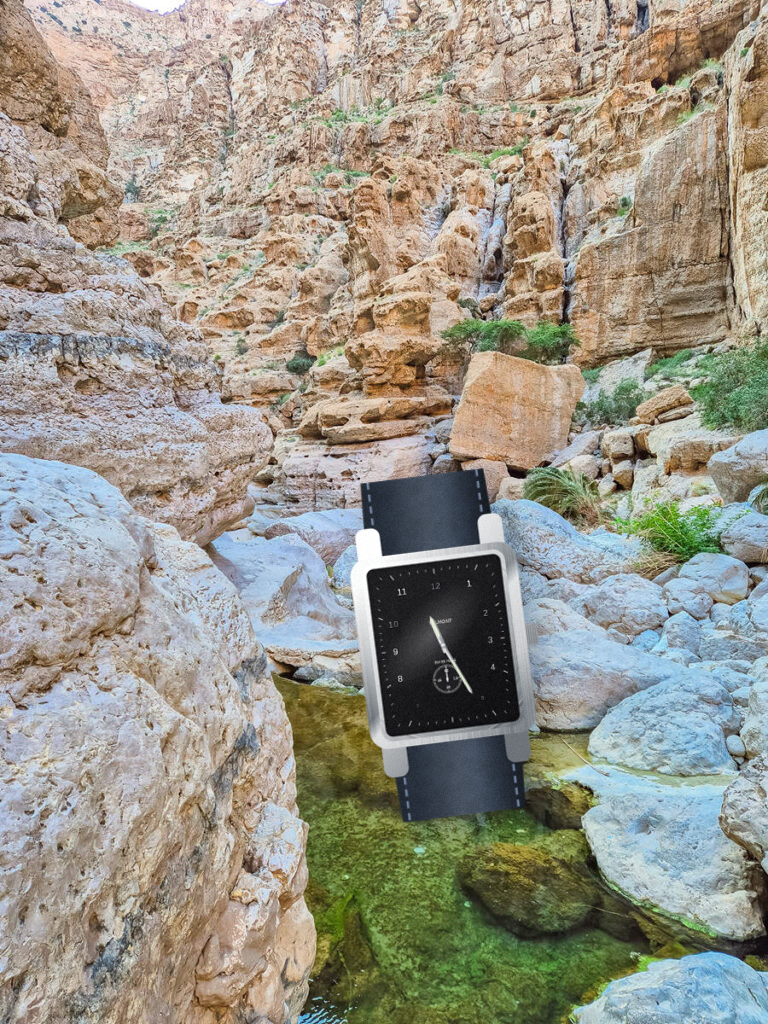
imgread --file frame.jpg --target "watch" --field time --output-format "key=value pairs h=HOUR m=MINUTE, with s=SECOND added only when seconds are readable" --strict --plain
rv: h=11 m=26
